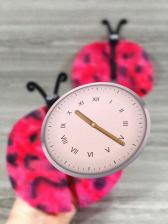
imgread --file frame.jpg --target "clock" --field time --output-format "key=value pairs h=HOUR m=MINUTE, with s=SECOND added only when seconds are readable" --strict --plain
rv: h=10 m=21
